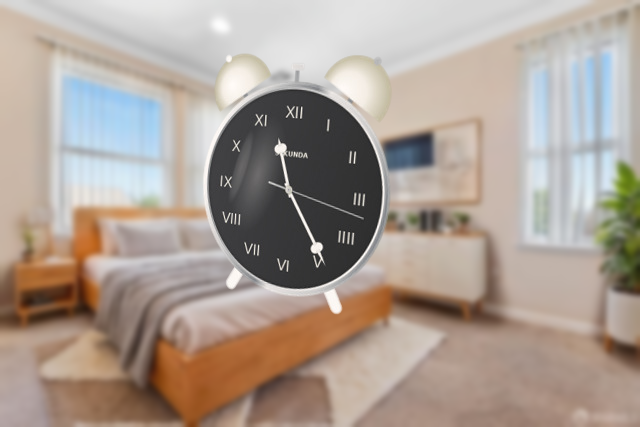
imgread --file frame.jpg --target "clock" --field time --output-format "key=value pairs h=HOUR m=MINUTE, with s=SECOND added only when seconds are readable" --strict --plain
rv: h=11 m=24 s=17
